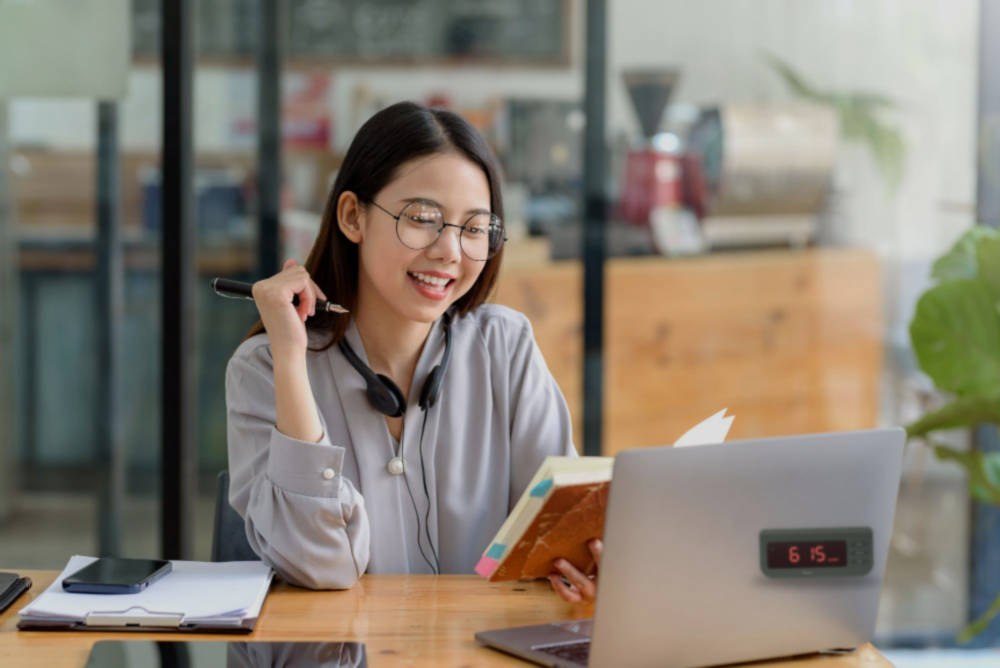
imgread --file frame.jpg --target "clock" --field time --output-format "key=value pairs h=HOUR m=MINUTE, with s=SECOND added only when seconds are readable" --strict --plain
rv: h=6 m=15
